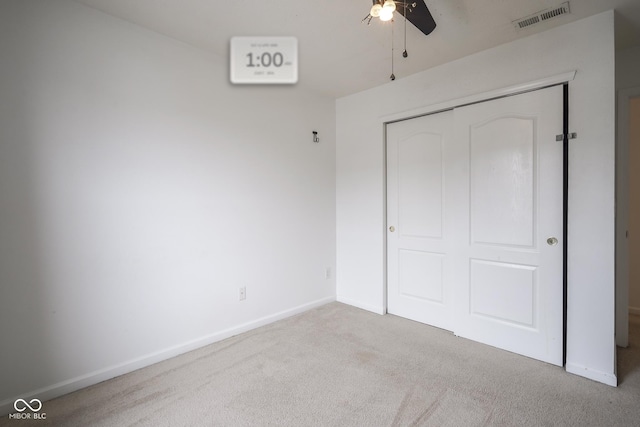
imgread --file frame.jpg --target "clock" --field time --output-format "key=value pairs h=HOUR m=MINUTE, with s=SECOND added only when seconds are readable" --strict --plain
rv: h=1 m=0
